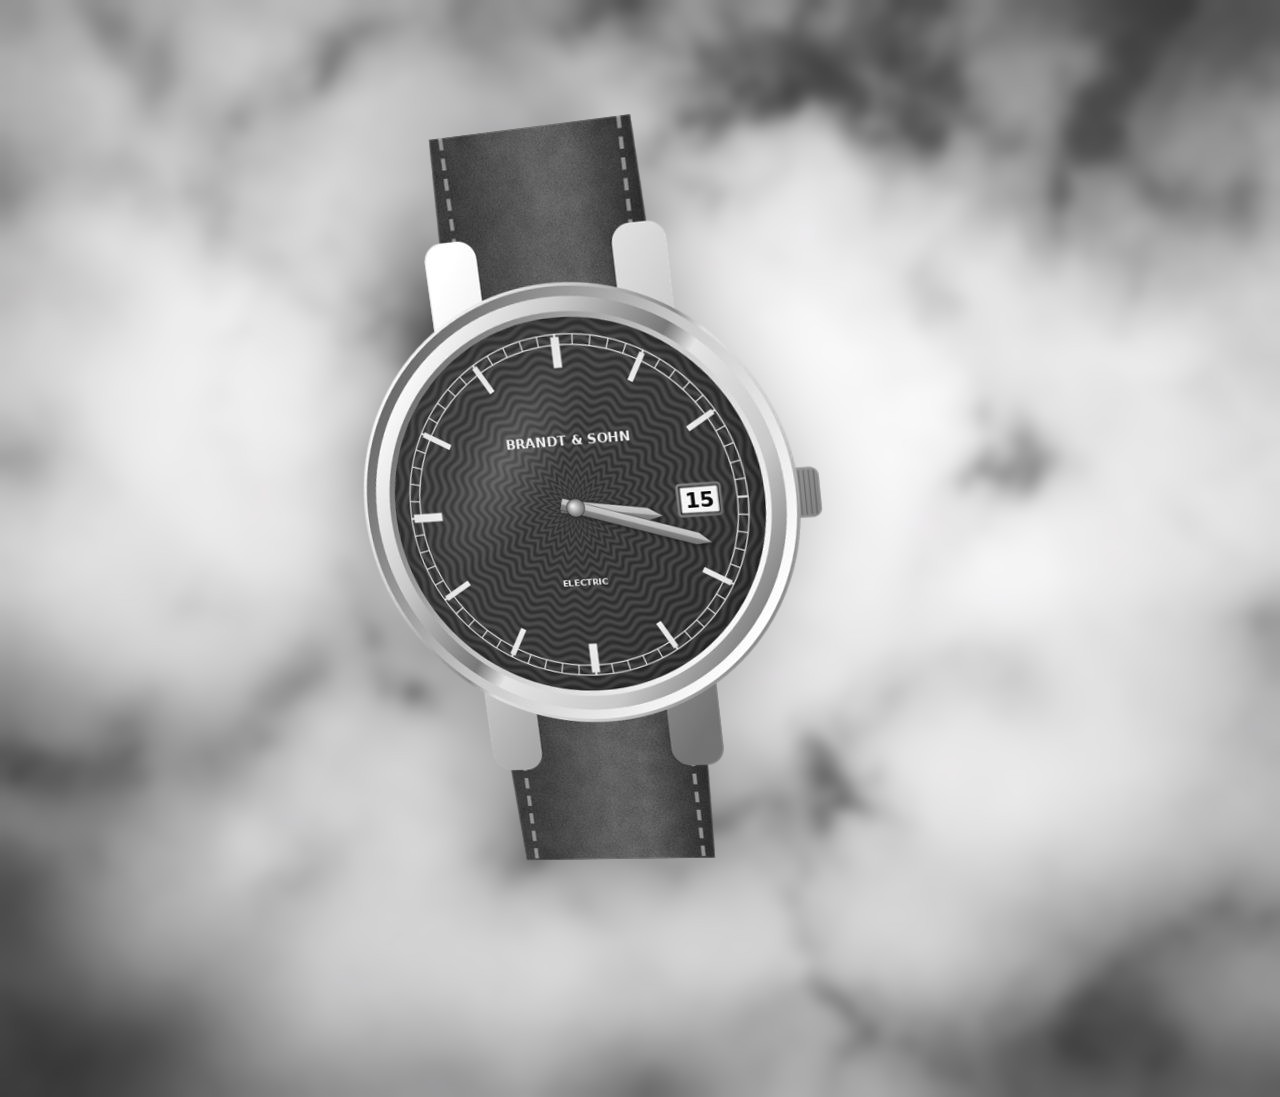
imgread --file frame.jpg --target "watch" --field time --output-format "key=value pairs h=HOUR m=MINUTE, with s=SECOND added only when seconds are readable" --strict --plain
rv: h=3 m=18
